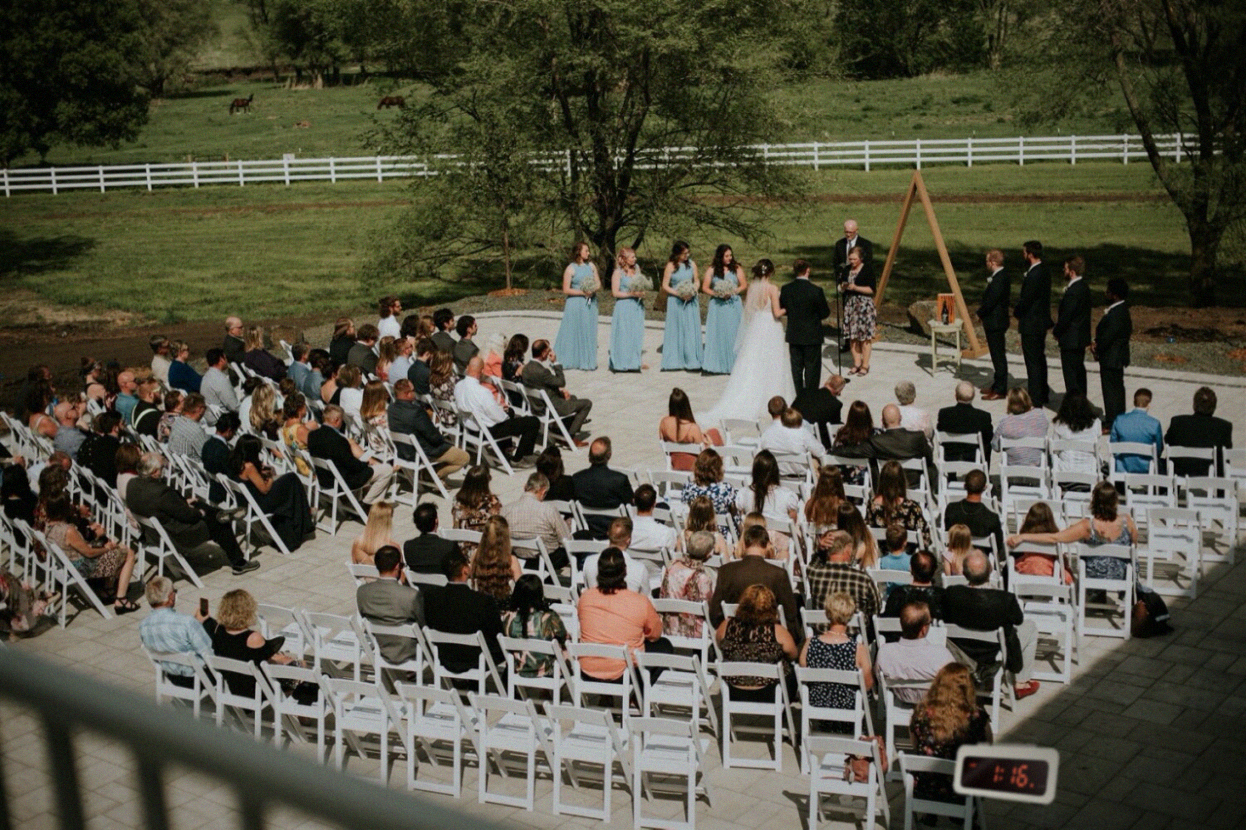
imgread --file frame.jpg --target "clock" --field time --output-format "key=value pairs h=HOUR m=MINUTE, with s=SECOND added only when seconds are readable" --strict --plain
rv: h=1 m=16
